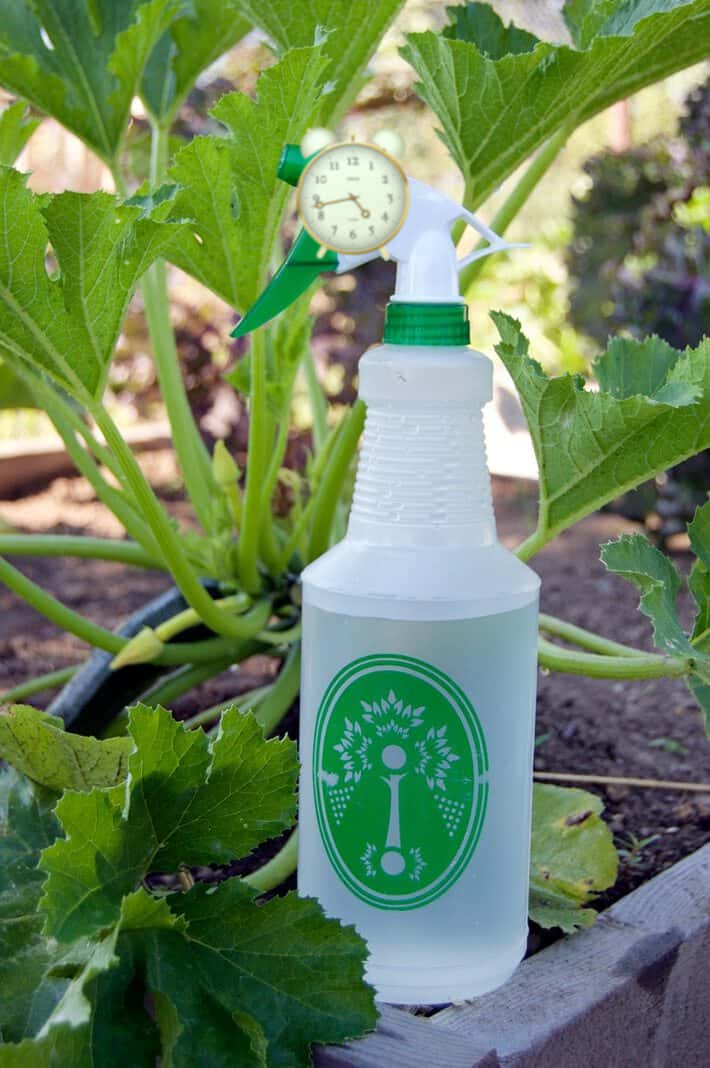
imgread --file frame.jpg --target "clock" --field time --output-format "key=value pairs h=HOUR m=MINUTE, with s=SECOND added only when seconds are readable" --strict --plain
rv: h=4 m=43
